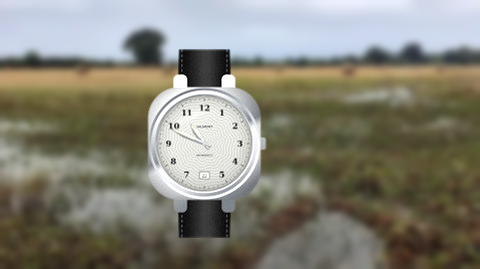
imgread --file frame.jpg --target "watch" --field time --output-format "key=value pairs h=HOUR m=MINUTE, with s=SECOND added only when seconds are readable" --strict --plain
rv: h=10 m=49
